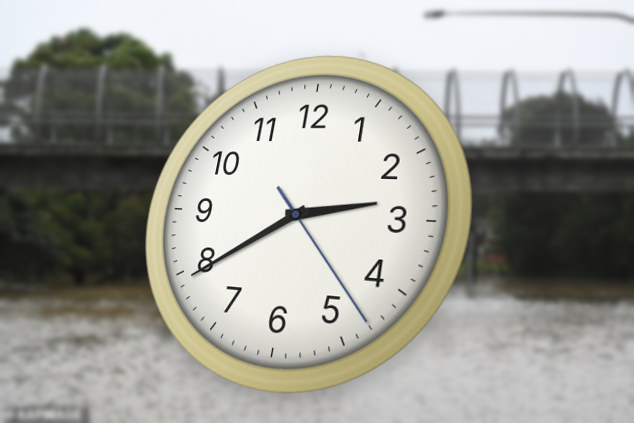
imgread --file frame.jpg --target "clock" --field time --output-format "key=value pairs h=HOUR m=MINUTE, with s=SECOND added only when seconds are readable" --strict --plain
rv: h=2 m=39 s=23
